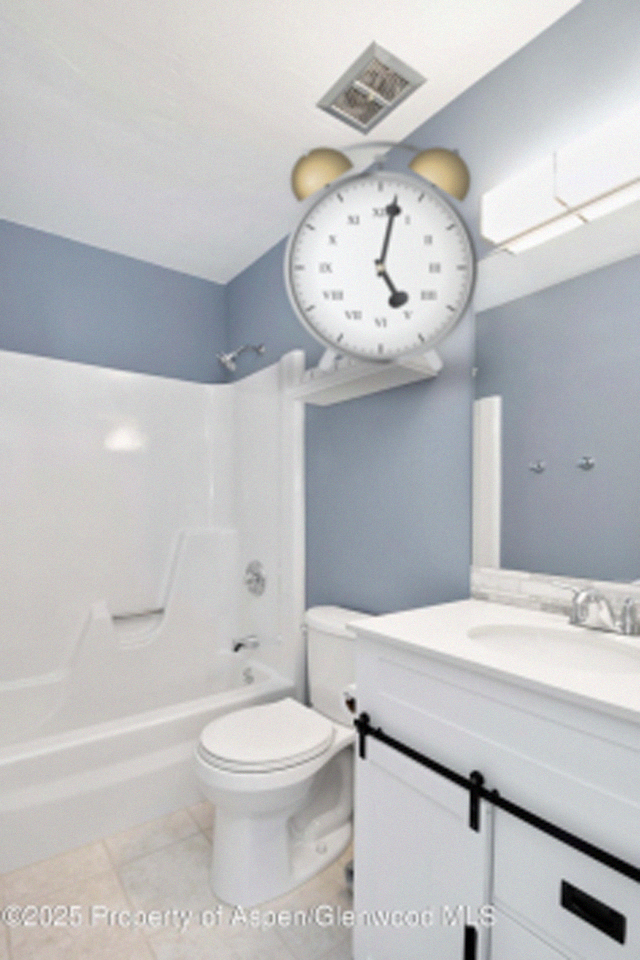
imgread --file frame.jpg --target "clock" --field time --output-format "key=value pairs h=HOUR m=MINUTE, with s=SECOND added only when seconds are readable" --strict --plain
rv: h=5 m=2
